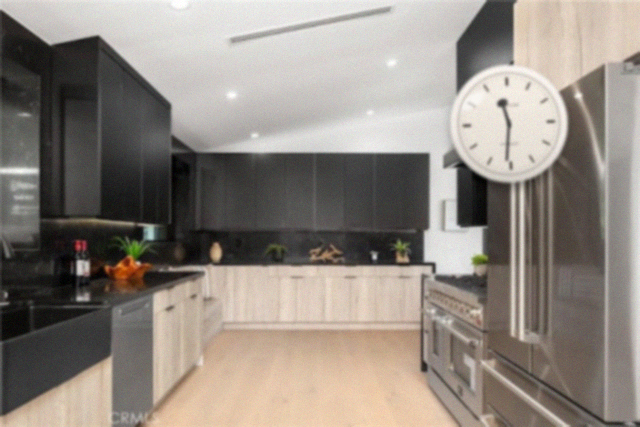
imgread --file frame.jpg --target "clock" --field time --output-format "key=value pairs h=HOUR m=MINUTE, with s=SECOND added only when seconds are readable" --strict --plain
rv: h=11 m=31
